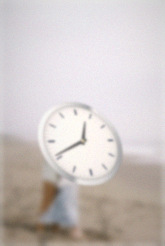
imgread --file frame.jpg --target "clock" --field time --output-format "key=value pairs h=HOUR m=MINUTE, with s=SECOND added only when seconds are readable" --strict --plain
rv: h=12 m=41
